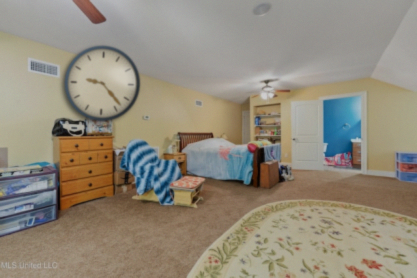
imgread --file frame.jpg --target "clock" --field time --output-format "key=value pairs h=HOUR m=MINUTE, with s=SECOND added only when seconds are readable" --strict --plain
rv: h=9 m=23
